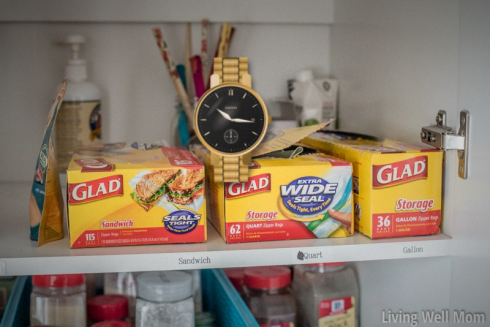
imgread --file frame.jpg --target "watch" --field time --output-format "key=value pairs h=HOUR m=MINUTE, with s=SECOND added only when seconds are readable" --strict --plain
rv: h=10 m=16
